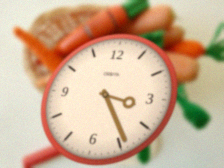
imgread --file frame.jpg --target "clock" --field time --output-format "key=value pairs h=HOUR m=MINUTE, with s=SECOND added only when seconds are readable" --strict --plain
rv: h=3 m=24
